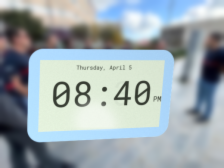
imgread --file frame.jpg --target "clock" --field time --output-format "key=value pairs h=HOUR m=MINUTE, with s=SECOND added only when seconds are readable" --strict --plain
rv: h=8 m=40
